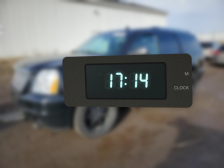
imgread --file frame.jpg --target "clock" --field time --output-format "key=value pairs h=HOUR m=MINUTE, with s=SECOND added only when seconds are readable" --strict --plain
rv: h=17 m=14
